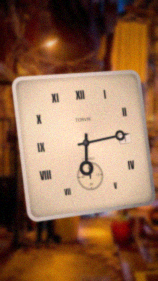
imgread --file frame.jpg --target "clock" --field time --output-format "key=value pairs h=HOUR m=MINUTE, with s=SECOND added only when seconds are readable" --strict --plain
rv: h=6 m=14
